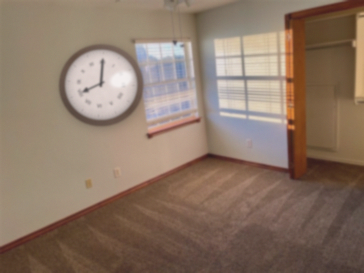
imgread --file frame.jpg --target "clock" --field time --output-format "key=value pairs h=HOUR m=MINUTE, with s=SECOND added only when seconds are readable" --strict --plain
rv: h=8 m=0
